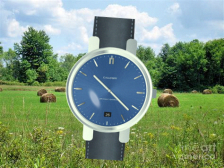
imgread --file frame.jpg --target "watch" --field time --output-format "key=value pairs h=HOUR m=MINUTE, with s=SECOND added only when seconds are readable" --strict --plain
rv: h=10 m=22
